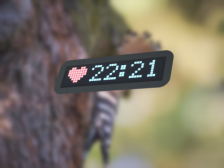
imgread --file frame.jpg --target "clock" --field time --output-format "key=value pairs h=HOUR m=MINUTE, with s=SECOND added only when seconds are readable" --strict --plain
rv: h=22 m=21
